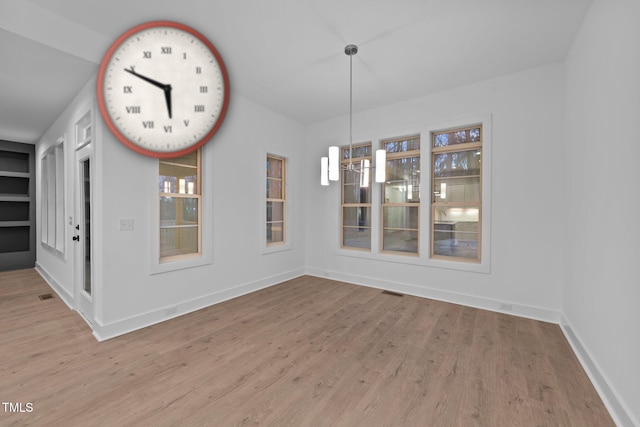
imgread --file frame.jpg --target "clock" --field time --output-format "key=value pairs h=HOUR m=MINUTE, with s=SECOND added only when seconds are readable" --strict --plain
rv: h=5 m=49
